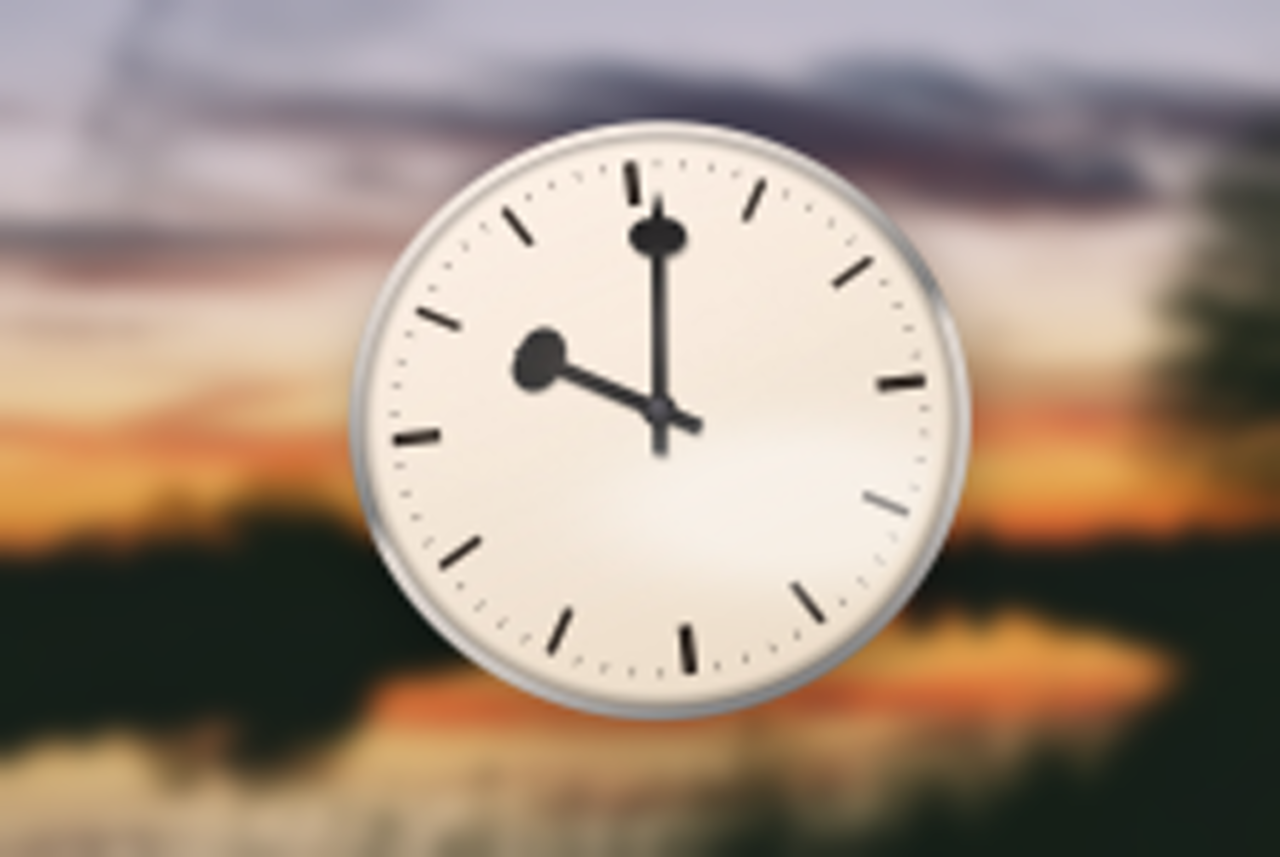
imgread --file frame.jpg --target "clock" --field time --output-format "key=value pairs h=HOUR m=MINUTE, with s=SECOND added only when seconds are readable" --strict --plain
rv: h=10 m=1
